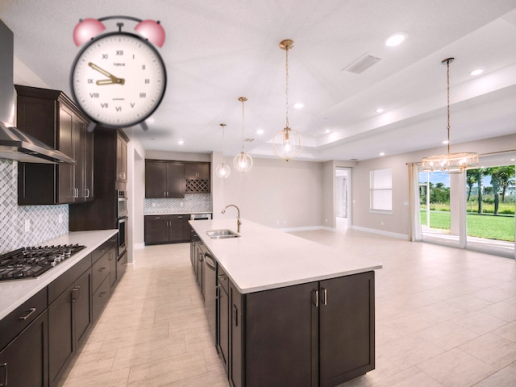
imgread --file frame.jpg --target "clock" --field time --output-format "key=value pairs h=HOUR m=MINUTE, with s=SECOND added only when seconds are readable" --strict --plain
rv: h=8 m=50
